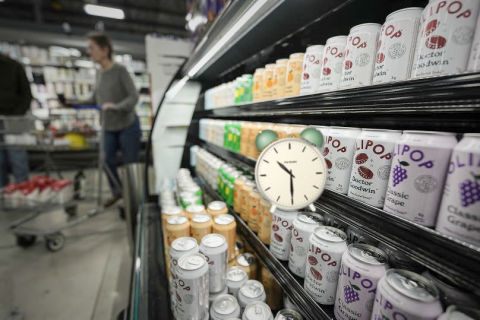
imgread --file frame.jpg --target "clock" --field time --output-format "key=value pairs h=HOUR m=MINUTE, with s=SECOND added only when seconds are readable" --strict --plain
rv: h=10 m=30
